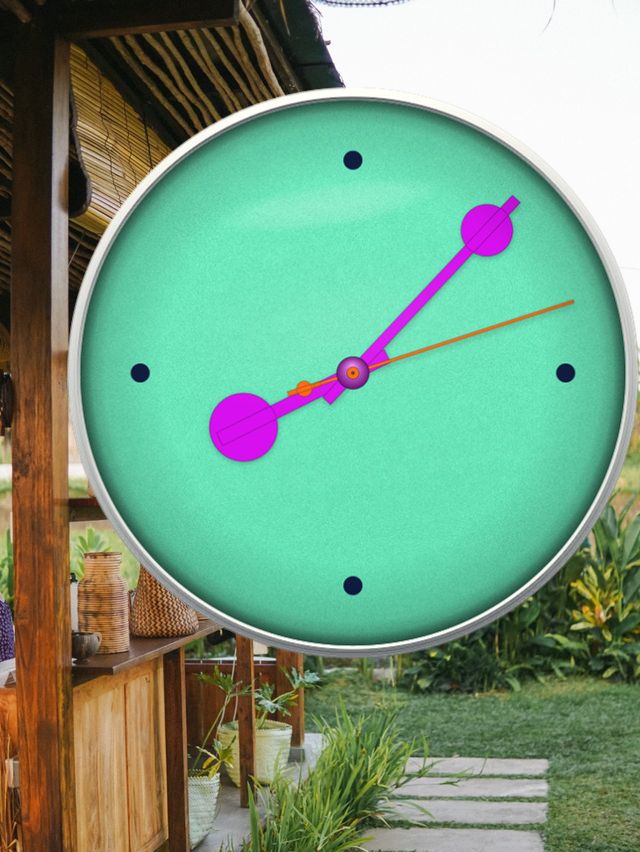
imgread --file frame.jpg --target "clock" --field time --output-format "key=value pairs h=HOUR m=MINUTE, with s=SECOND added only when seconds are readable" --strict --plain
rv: h=8 m=7 s=12
